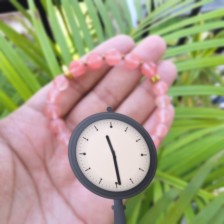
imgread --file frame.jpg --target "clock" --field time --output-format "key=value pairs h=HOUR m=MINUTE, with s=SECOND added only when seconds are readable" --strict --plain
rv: h=11 m=29
